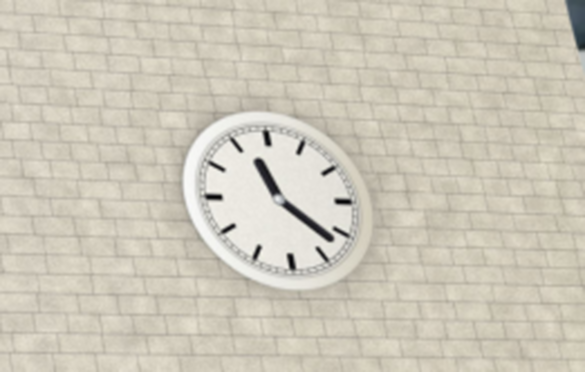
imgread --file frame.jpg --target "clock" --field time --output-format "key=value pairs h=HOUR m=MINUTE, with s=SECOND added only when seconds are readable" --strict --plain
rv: h=11 m=22
